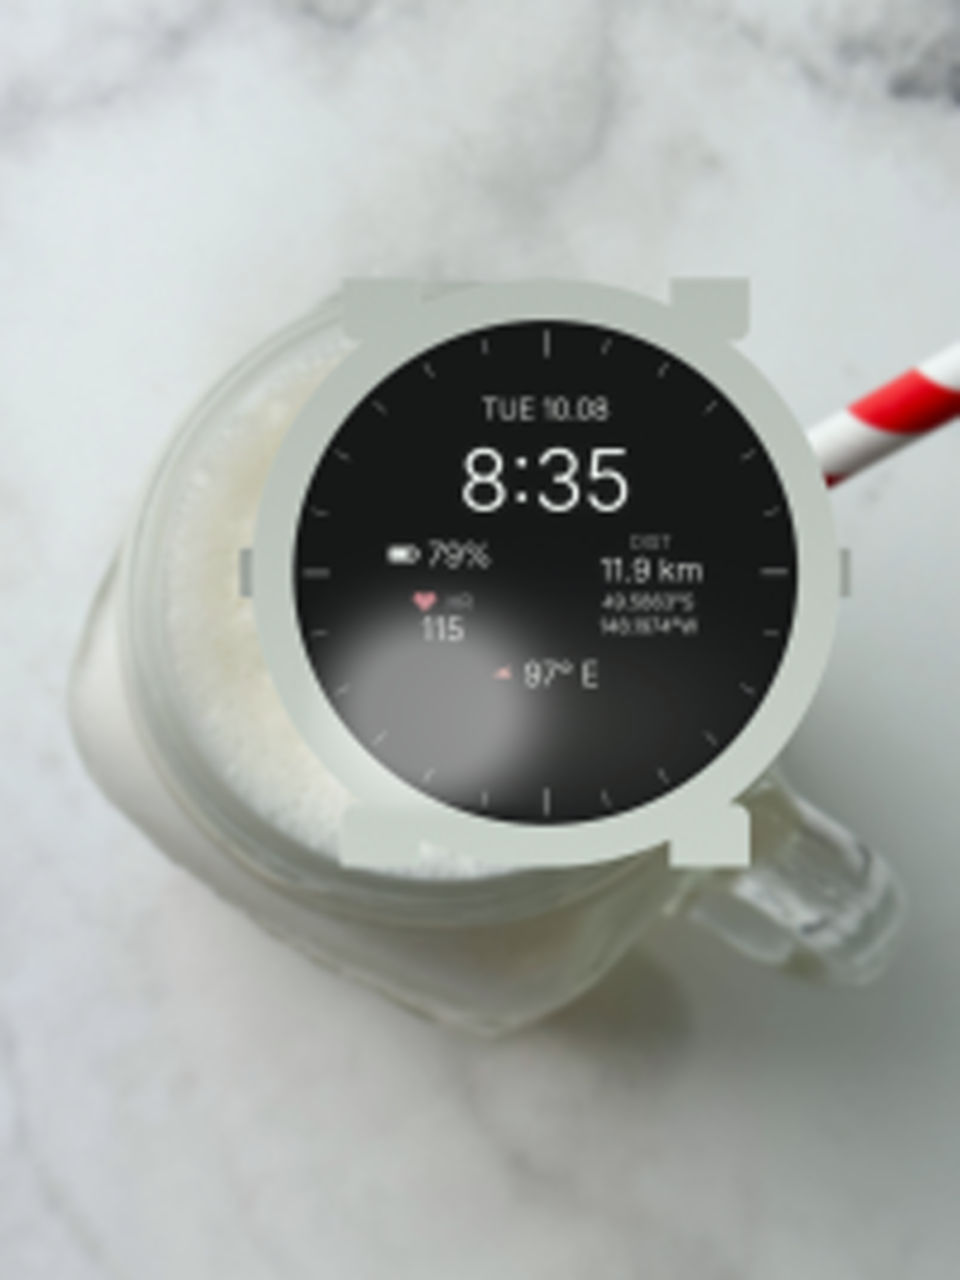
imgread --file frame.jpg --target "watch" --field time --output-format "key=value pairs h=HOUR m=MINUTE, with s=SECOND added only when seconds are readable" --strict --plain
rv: h=8 m=35
